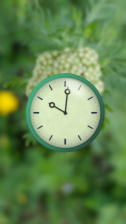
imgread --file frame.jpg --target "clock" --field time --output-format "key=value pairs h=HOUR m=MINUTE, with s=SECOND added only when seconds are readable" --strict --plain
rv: h=10 m=1
